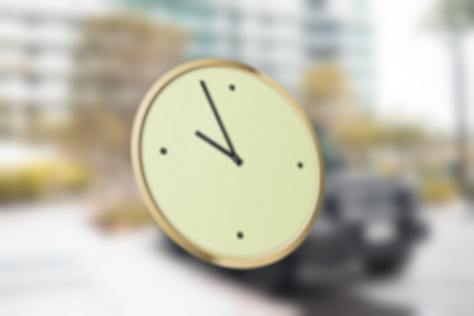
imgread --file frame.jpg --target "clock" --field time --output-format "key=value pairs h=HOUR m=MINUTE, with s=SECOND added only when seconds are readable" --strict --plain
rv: h=9 m=56
